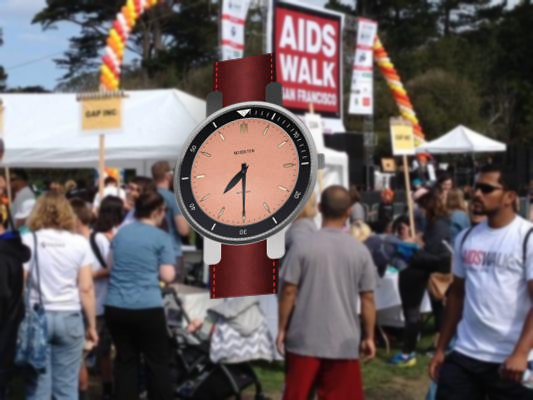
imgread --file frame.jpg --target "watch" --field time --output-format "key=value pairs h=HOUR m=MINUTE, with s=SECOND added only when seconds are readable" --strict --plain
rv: h=7 m=30
